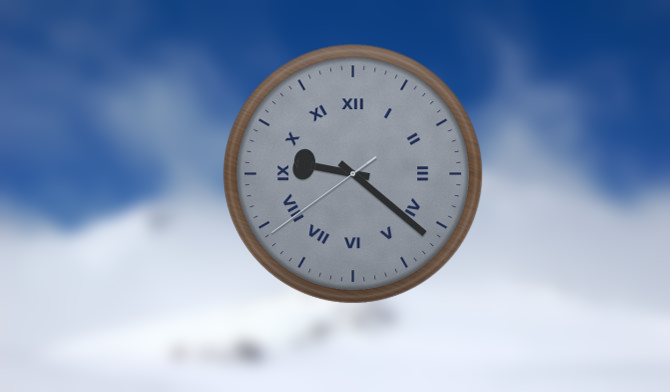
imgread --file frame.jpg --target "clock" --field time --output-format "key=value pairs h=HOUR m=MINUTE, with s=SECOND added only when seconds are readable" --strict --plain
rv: h=9 m=21 s=39
